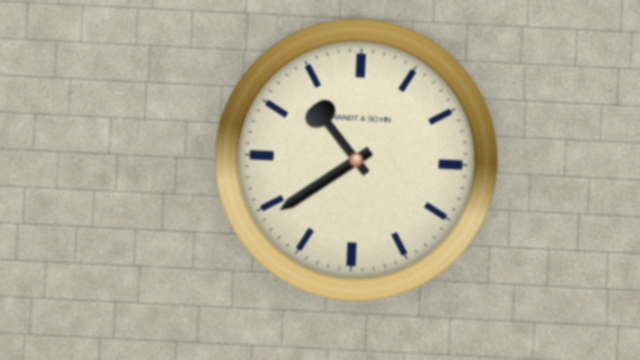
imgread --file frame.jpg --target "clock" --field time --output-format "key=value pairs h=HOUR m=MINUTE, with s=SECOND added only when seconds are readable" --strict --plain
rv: h=10 m=39
